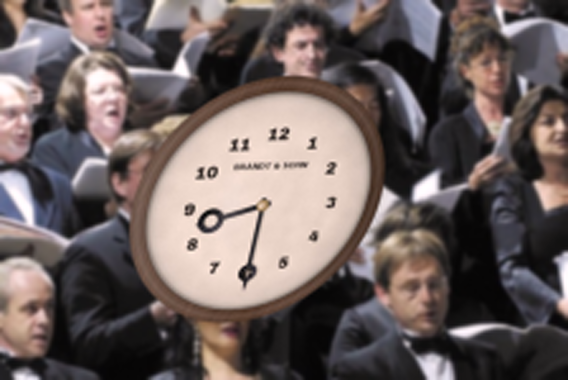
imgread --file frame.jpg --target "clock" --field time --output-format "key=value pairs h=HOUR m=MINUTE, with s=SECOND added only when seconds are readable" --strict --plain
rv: h=8 m=30
